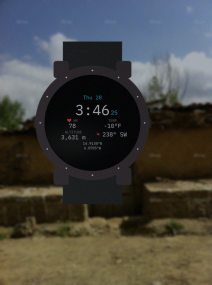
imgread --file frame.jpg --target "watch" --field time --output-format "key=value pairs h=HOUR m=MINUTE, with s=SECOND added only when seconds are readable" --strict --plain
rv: h=3 m=46
